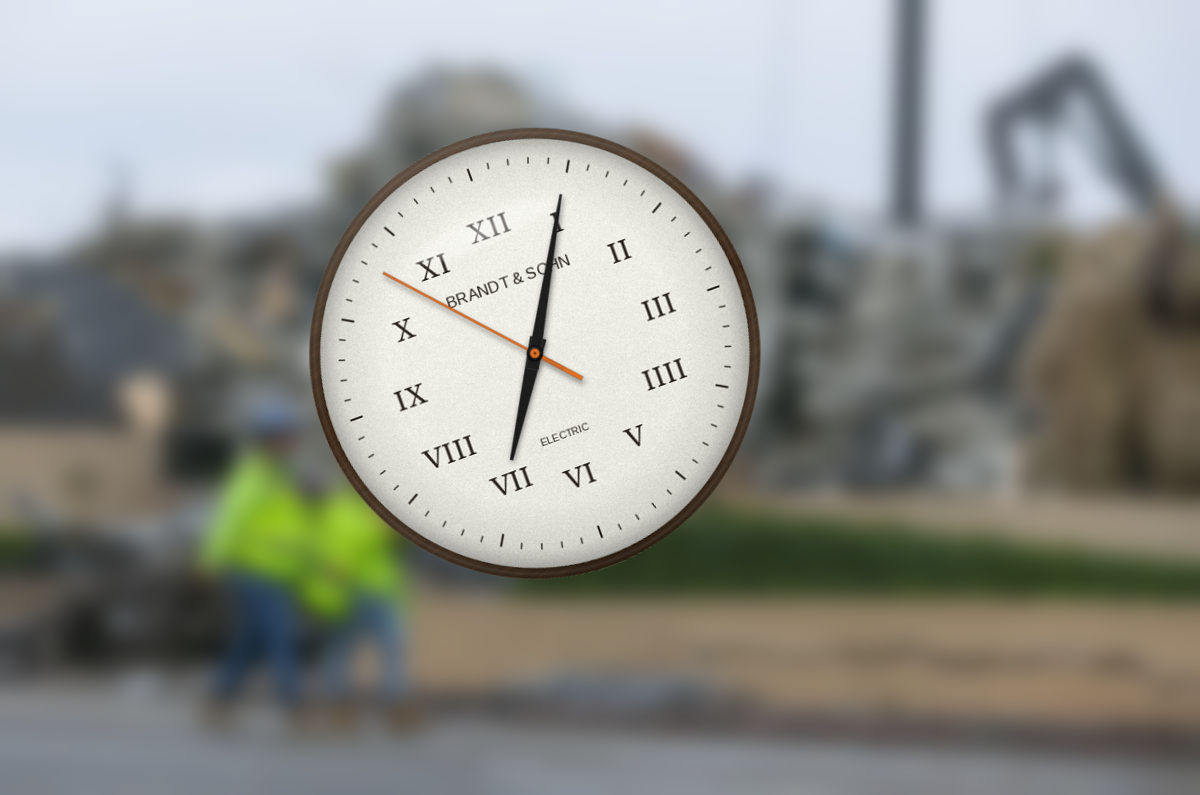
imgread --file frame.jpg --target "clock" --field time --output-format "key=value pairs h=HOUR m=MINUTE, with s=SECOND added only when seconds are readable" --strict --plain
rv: h=7 m=4 s=53
